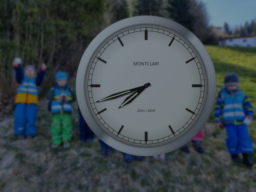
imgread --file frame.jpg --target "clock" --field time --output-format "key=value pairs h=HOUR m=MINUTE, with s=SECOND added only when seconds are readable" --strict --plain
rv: h=7 m=42
